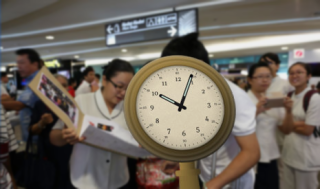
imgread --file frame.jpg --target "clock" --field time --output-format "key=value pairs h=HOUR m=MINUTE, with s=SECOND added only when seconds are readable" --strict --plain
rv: h=10 m=4
